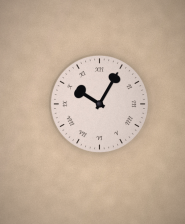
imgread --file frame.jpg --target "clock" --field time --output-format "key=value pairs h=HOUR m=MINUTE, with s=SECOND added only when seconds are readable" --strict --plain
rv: h=10 m=5
